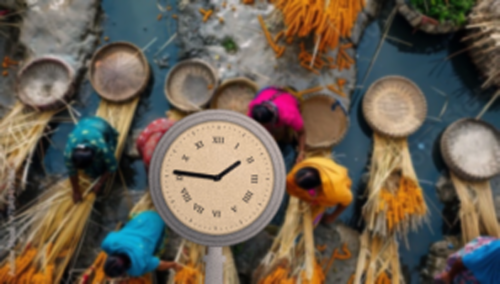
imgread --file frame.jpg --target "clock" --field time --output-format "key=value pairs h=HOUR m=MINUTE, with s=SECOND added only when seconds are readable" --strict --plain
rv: h=1 m=46
